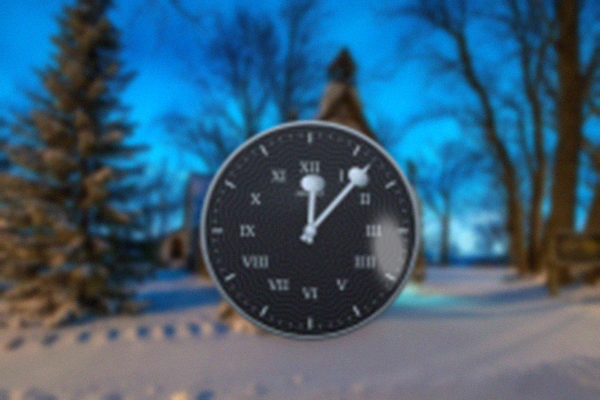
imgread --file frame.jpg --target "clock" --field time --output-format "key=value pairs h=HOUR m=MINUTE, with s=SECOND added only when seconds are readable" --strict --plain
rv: h=12 m=7
